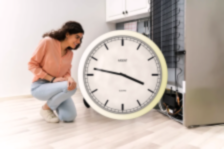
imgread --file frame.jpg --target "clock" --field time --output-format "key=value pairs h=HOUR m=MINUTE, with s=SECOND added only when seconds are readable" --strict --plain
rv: h=3 m=47
